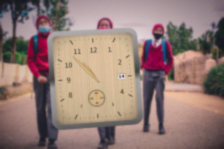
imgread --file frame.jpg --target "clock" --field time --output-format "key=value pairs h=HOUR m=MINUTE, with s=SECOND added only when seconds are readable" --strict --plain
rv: h=10 m=53
